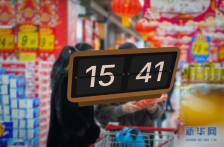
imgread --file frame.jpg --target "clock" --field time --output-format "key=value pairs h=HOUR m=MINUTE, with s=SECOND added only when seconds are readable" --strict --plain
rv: h=15 m=41
